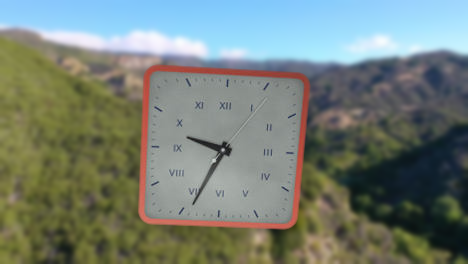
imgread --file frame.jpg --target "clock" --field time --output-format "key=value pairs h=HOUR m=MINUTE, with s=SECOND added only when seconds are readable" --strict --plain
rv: h=9 m=34 s=6
